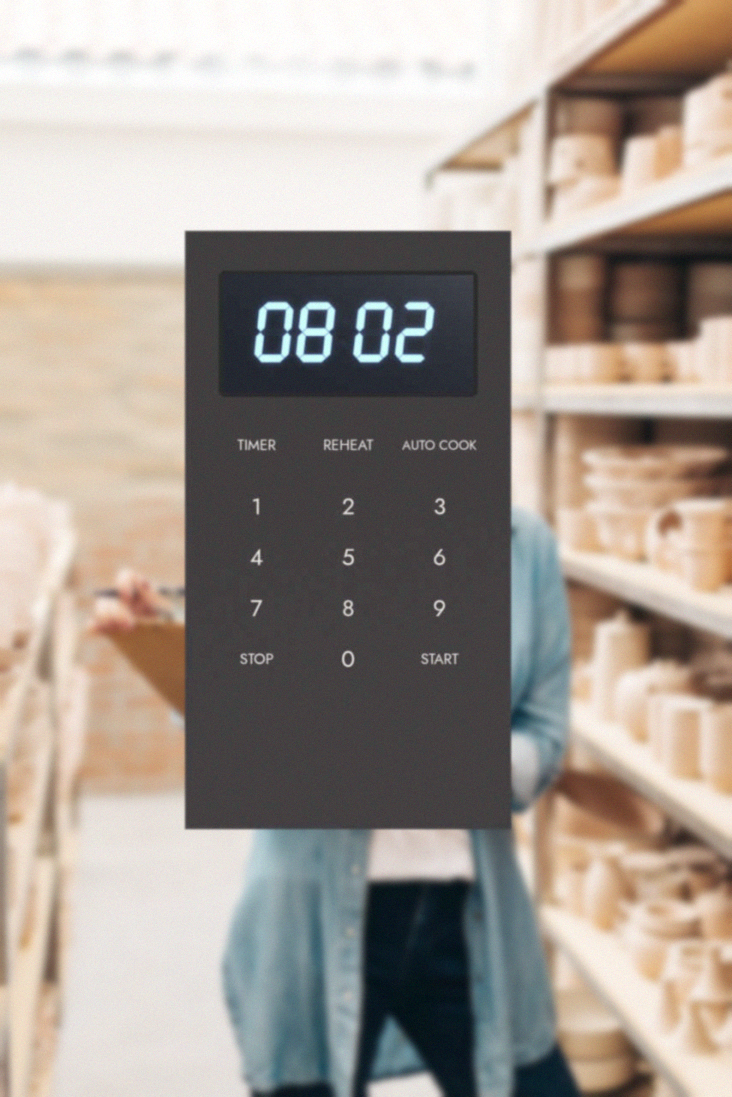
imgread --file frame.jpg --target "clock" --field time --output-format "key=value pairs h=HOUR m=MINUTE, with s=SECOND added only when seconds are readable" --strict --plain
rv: h=8 m=2
